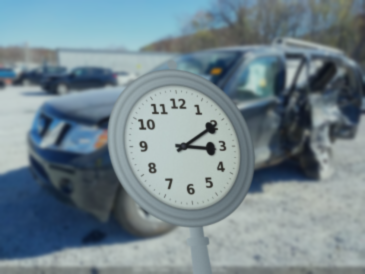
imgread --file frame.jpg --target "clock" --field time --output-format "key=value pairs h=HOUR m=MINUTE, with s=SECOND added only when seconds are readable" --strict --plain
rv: h=3 m=10
